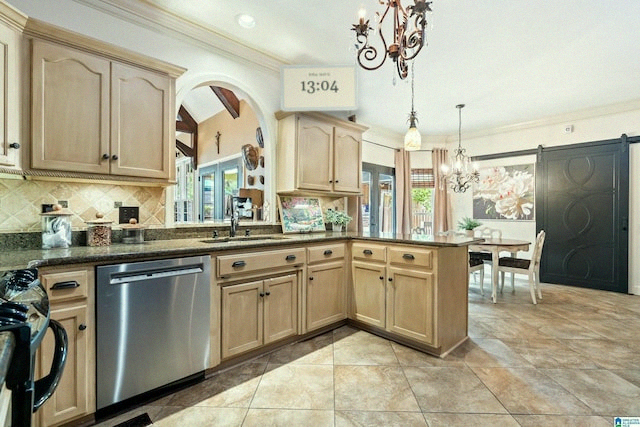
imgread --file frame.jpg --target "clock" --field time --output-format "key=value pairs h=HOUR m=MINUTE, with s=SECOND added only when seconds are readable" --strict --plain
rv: h=13 m=4
